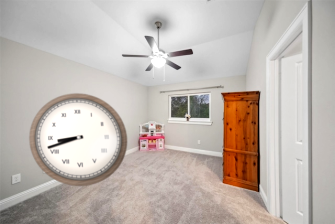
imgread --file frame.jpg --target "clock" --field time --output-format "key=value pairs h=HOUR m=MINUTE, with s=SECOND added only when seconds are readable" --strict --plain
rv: h=8 m=42
